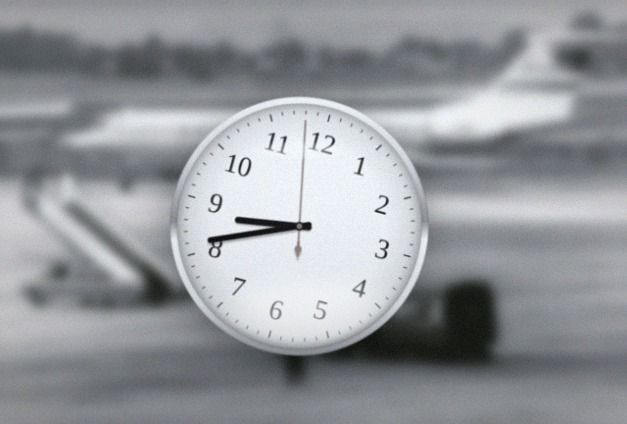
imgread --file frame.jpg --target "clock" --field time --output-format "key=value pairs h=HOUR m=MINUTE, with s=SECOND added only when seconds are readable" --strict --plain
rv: h=8 m=40 s=58
